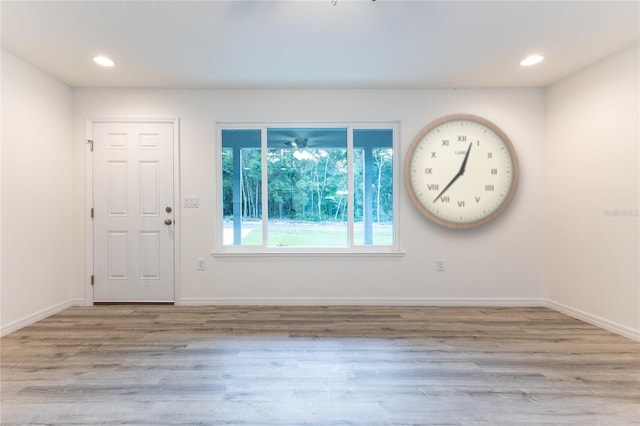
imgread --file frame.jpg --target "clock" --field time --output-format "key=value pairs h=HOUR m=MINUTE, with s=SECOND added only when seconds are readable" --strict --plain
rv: h=12 m=37
